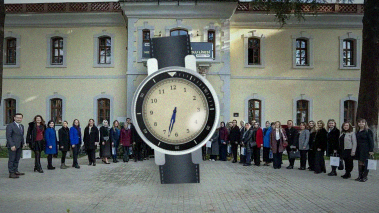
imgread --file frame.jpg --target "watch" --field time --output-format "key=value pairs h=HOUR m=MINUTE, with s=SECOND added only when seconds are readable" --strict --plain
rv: h=6 m=33
